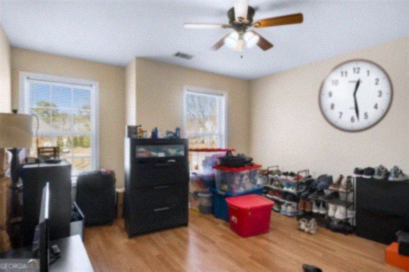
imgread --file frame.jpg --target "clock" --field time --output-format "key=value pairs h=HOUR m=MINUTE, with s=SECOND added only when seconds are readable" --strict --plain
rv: h=12 m=28
